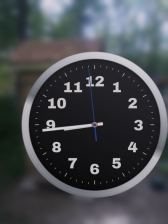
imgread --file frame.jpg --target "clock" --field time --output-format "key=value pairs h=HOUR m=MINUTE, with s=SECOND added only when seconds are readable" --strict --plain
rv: h=8 m=43 s=59
